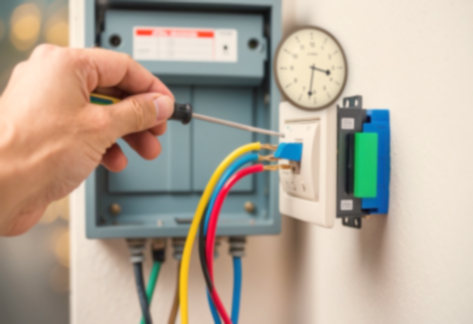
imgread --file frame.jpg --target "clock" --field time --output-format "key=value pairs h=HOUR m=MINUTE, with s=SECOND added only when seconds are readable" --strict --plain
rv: h=3 m=32
